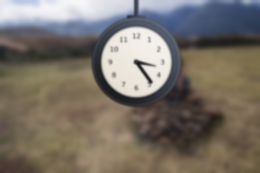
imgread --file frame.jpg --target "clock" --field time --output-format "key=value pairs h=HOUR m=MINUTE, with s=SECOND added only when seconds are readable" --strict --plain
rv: h=3 m=24
